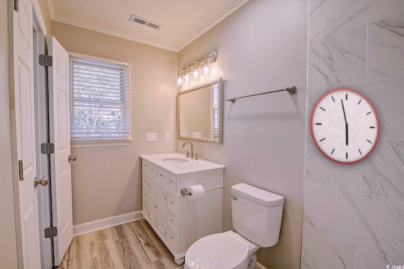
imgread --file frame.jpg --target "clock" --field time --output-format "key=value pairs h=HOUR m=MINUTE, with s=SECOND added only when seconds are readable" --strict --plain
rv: h=5 m=58
